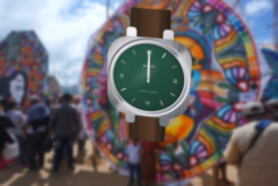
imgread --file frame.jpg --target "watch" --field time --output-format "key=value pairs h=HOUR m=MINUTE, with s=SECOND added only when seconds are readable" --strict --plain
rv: h=12 m=0
